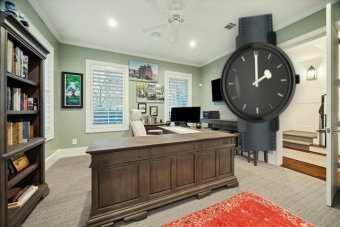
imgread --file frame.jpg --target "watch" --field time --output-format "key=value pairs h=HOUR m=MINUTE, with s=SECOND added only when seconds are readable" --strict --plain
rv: h=2 m=0
